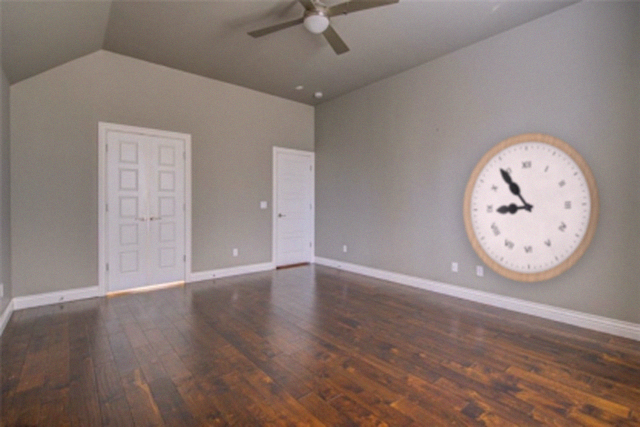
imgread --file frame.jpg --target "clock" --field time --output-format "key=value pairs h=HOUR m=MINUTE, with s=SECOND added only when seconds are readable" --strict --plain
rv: h=8 m=54
